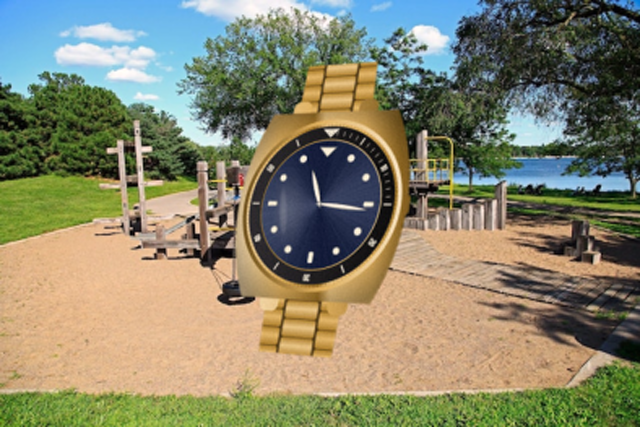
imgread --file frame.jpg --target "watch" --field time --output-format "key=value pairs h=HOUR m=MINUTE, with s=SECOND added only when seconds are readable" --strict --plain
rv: h=11 m=16
